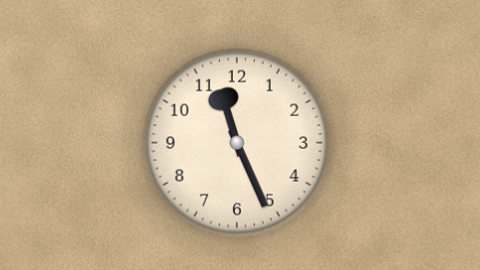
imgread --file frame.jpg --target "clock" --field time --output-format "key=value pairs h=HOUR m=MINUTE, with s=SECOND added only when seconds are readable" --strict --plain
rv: h=11 m=26
